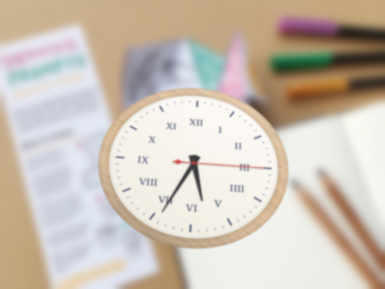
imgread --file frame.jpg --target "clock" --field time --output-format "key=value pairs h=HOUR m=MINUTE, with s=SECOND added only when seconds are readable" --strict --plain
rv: h=5 m=34 s=15
